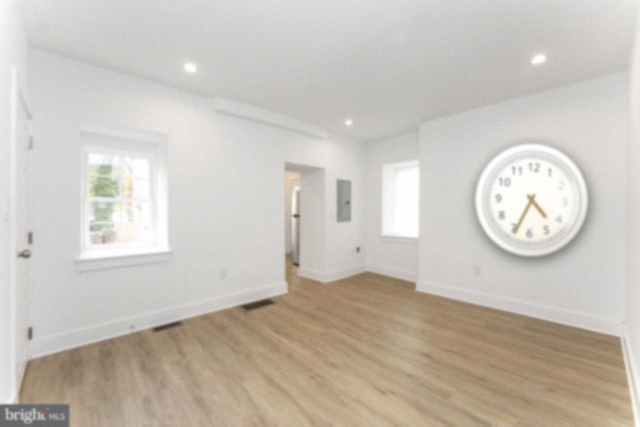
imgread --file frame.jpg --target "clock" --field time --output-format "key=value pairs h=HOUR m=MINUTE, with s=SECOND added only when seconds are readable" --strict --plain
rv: h=4 m=34
